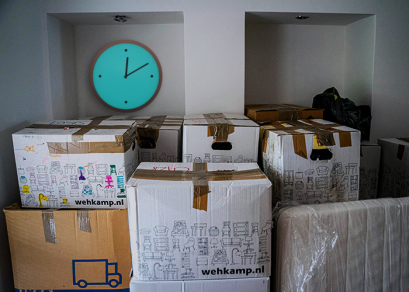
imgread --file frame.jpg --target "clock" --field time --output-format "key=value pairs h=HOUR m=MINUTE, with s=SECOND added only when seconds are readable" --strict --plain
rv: h=12 m=10
